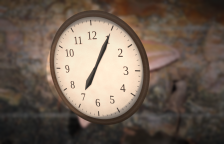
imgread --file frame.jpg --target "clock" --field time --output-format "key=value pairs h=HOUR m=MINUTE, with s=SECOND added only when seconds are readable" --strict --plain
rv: h=7 m=5
